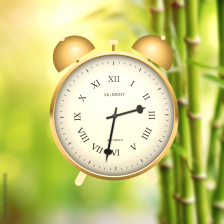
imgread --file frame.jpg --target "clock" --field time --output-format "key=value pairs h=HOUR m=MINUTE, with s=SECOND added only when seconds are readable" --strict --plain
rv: h=2 m=32
